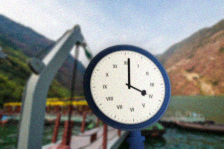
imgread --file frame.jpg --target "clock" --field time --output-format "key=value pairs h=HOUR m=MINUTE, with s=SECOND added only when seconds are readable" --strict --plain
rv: h=4 m=1
